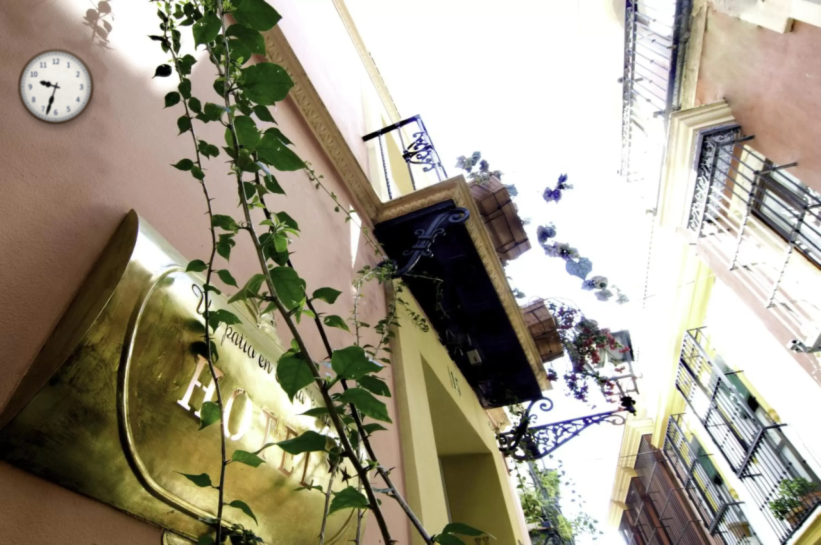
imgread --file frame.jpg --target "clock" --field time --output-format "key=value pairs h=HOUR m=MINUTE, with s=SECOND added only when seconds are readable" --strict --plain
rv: h=9 m=33
